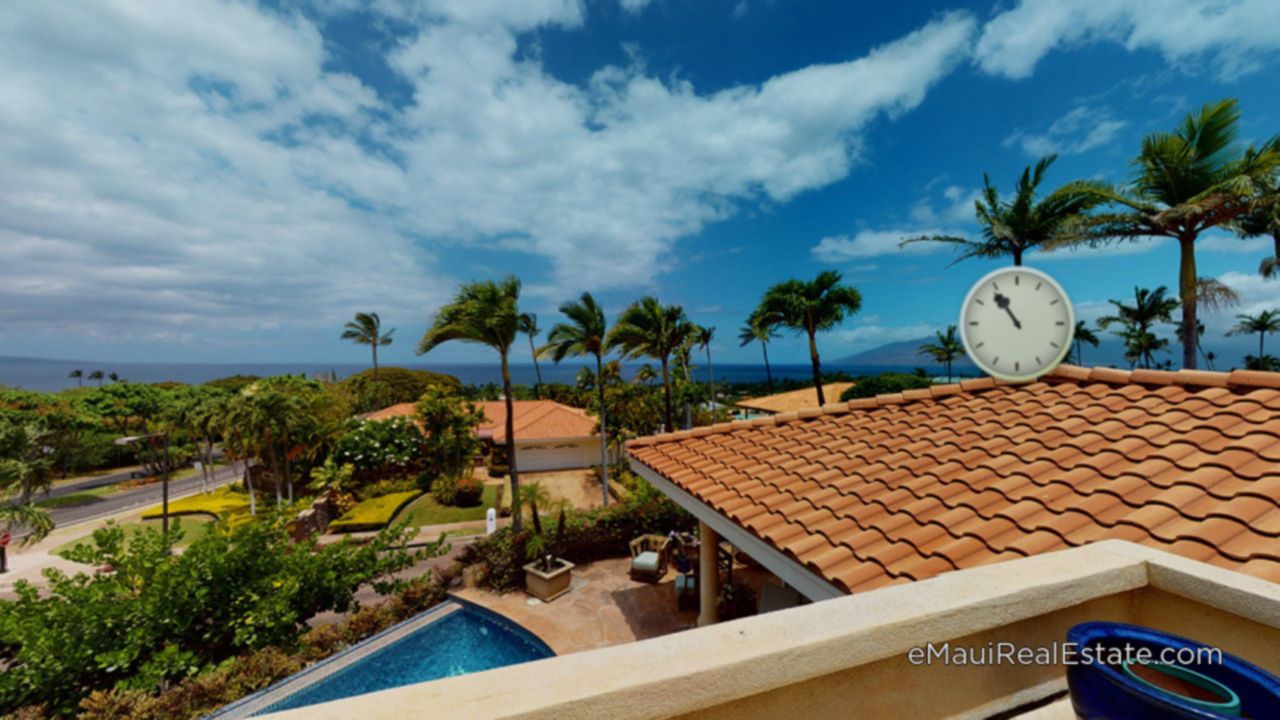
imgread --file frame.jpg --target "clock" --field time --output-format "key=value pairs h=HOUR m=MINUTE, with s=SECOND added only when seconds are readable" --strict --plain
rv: h=10 m=54
